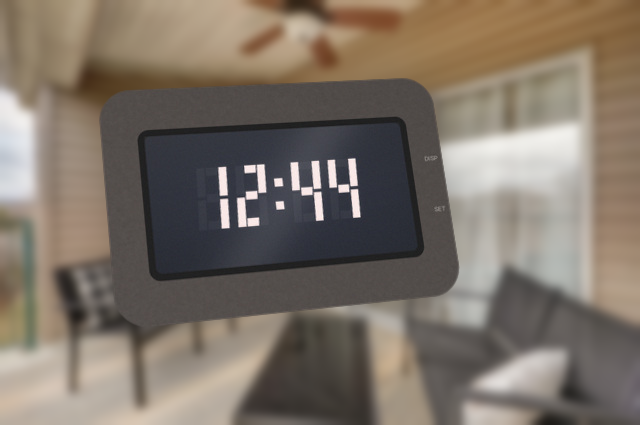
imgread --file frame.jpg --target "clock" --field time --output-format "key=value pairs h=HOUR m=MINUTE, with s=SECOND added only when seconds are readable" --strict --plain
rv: h=12 m=44
